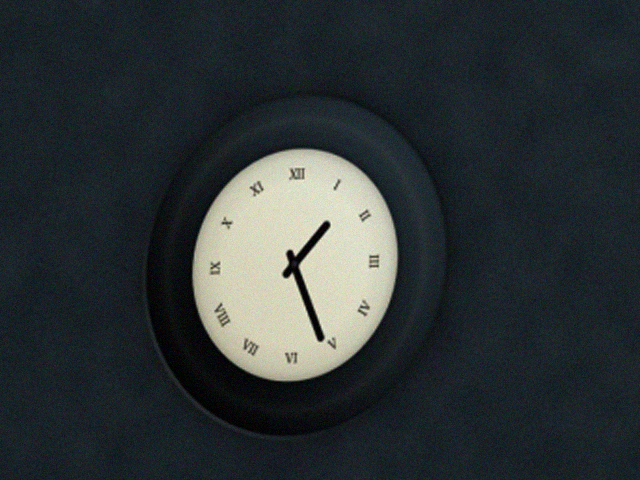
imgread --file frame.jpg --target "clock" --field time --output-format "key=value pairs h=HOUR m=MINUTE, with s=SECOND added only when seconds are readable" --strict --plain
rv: h=1 m=26
